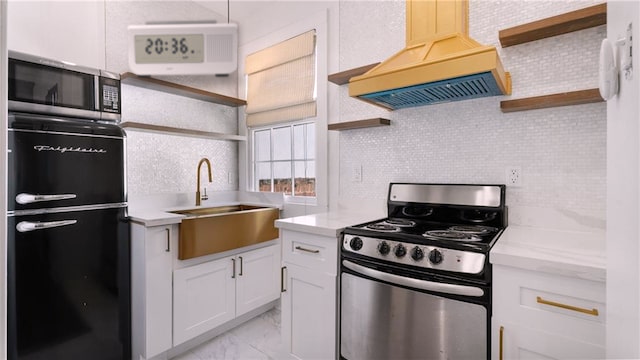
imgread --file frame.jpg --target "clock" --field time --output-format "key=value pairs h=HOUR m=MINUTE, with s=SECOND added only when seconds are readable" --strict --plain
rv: h=20 m=36
